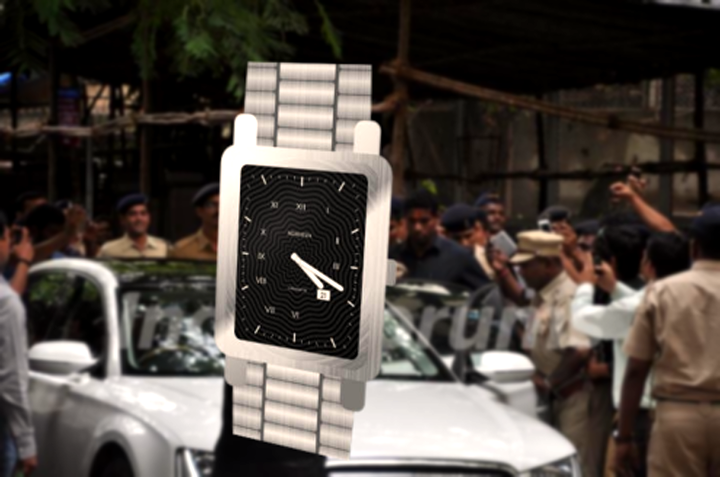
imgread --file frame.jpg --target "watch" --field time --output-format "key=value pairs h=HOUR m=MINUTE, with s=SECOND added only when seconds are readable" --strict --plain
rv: h=4 m=19
